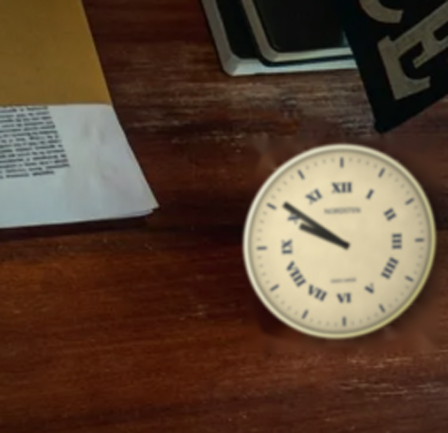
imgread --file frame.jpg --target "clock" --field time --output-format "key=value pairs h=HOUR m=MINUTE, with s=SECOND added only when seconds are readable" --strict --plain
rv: h=9 m=51
